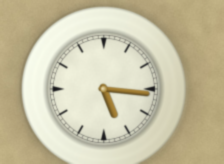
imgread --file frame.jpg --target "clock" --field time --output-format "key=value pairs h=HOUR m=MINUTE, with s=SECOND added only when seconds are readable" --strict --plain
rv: h=5 m=16
